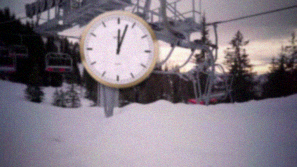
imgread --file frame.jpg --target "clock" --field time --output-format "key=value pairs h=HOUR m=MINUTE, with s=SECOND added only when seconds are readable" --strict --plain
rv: h=12 m=3
